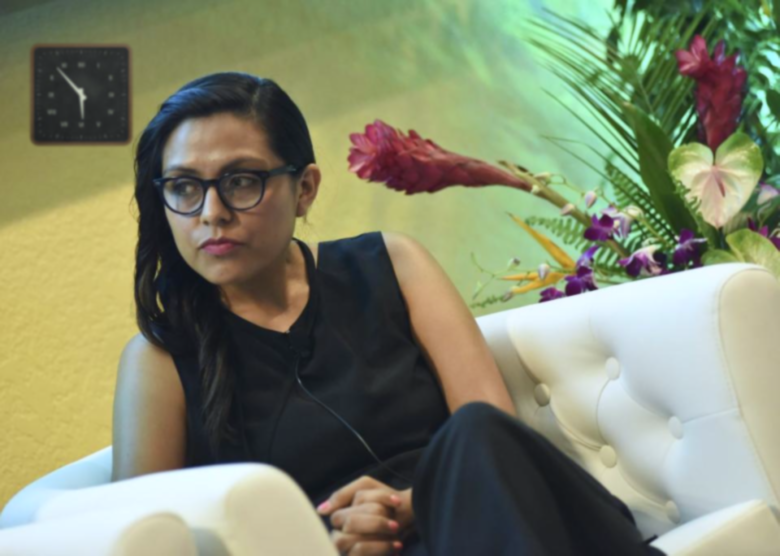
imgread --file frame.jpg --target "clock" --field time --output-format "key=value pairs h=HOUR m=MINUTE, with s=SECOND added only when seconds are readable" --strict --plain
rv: h=5 m=53
